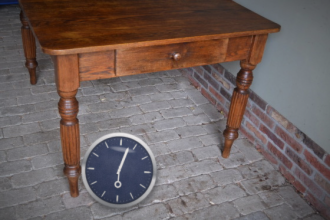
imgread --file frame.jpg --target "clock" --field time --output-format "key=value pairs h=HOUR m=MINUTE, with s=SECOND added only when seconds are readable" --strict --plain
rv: h=6 m=3
